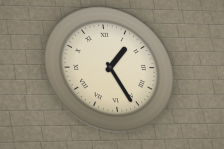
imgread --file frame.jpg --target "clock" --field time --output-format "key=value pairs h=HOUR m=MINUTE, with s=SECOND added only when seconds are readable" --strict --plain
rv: h=1 m=26
